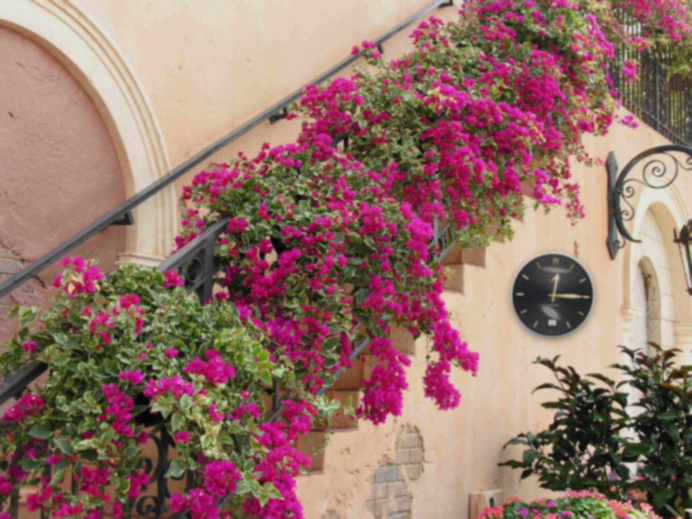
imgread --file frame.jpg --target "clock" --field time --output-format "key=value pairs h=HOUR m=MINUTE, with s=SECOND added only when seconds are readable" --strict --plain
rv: h=12 m=15
